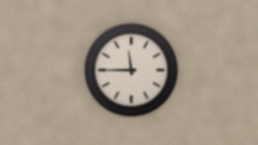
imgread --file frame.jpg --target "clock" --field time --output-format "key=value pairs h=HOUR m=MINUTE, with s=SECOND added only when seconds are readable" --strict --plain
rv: h=11 m=45
